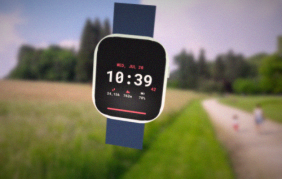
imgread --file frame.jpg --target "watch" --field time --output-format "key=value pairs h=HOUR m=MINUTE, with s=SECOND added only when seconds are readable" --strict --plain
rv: h=10 m=39
